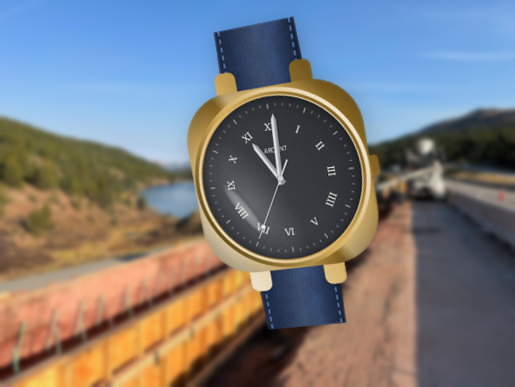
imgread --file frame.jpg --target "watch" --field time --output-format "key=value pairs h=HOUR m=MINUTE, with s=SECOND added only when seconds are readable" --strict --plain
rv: h=11 m=0 s=35
